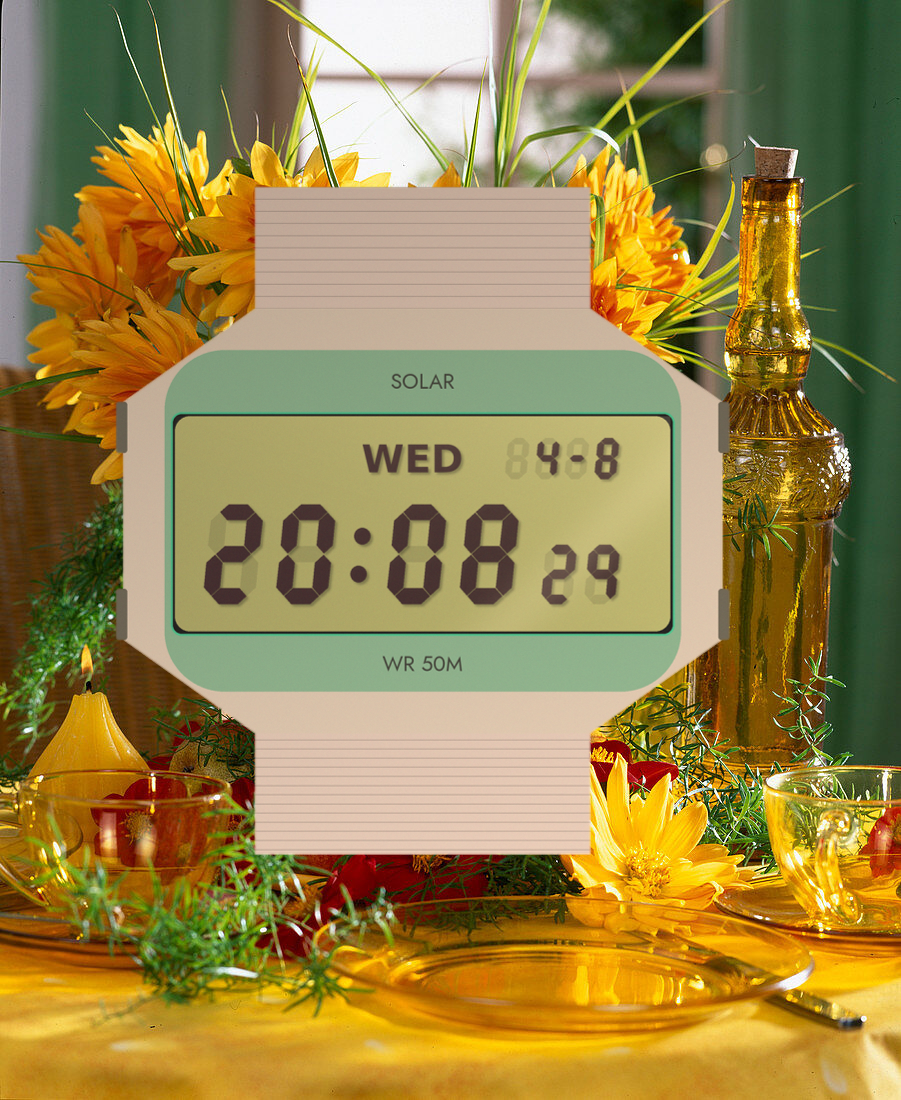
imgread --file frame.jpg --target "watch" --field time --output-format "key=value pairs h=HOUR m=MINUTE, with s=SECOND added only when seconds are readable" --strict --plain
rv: h=20 m=8 s=29
